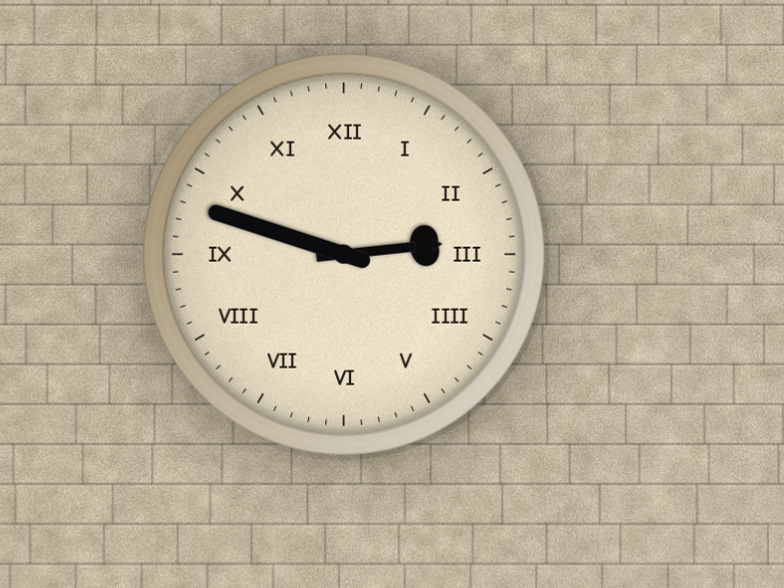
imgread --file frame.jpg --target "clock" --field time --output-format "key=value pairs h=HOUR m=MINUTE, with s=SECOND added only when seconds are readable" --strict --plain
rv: h=2 m=48
